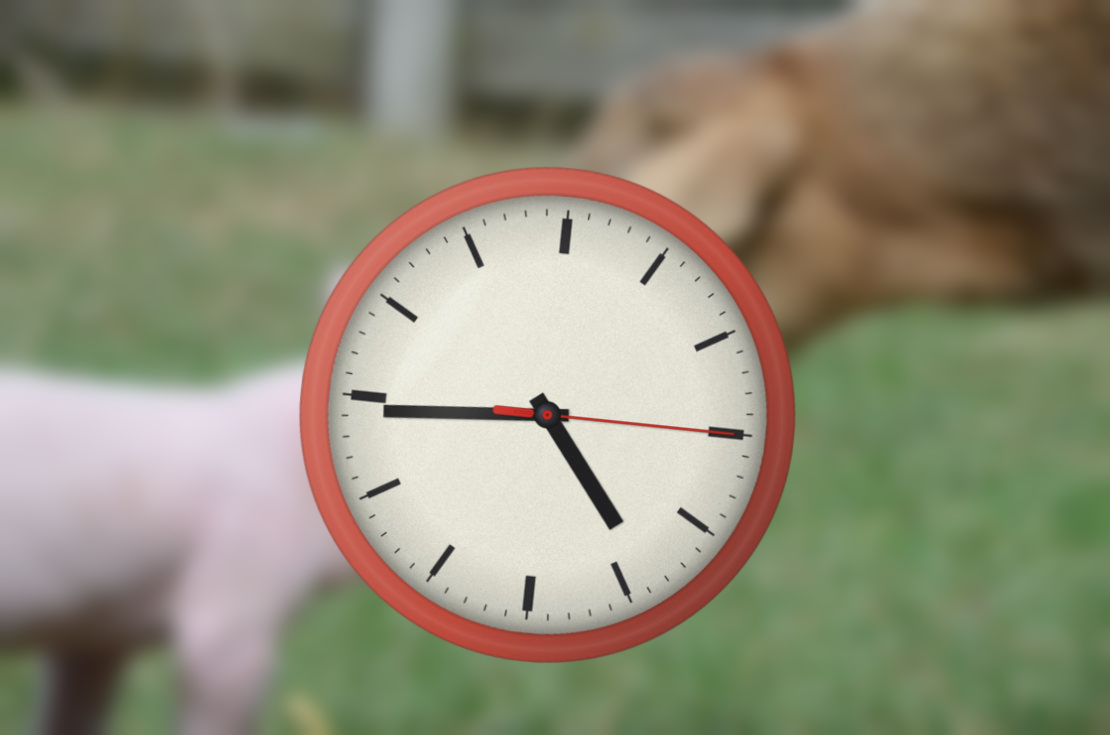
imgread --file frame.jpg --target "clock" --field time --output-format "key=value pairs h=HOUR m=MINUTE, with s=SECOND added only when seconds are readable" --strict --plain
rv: h=4 m=44 s=15
